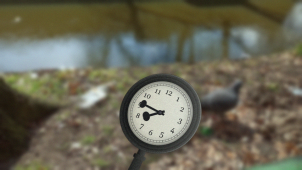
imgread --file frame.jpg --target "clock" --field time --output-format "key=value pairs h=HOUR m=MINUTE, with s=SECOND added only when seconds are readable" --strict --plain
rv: h=7 m=46
